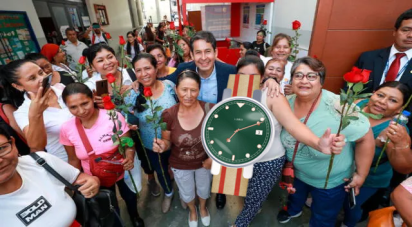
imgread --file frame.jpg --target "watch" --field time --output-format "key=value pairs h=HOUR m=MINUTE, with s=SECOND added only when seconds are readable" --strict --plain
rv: h=7 m=11
